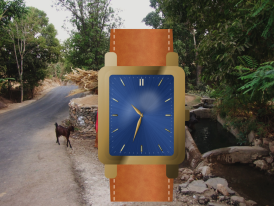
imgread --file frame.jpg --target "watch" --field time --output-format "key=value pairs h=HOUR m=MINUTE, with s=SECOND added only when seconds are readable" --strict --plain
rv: h=10 m=33
